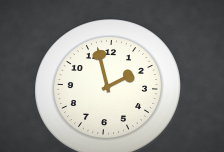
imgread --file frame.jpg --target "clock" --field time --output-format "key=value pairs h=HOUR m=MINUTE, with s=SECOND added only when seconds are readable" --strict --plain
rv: h=1 m=57
